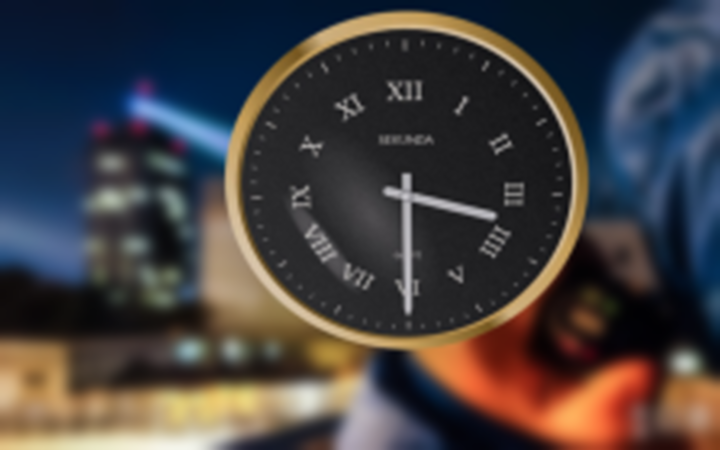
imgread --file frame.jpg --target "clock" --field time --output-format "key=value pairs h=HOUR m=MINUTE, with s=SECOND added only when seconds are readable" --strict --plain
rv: h=3 m=30
